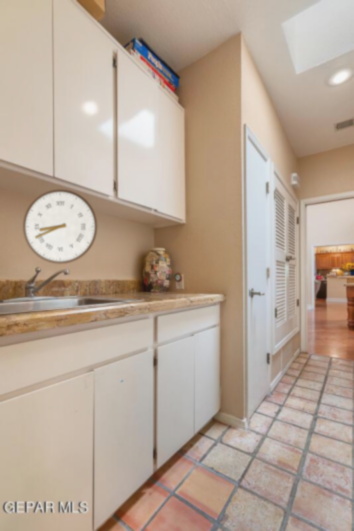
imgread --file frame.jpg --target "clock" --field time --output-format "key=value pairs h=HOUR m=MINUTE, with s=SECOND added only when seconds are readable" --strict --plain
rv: h=8 m=41
